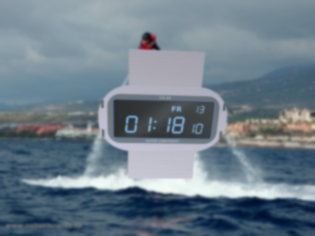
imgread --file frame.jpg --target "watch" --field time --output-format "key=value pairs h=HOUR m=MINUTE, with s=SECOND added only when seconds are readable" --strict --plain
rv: h=1 m=18 s=10
